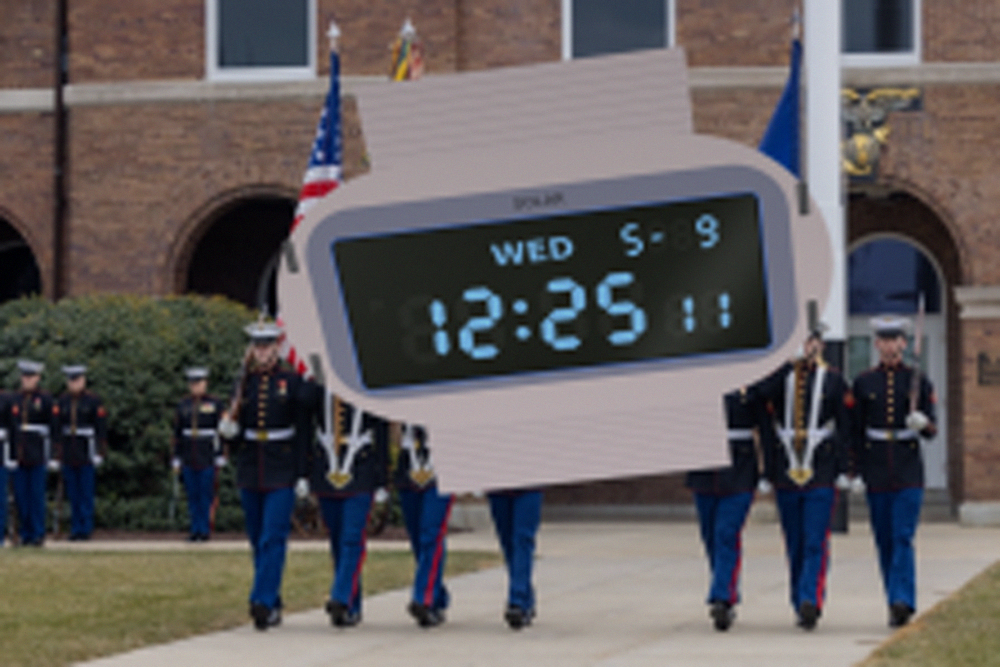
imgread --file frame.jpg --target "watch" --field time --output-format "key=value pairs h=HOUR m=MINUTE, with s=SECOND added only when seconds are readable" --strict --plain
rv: h=12 m=25 s=11
